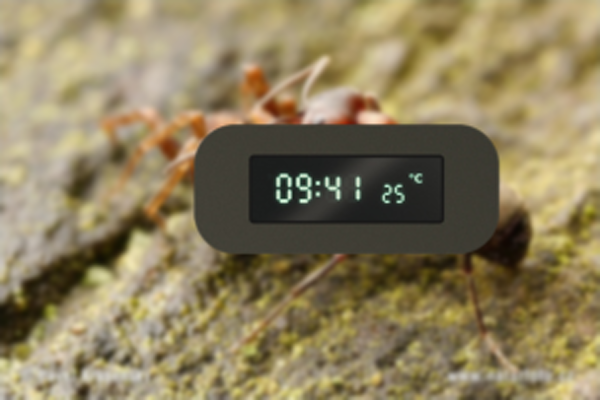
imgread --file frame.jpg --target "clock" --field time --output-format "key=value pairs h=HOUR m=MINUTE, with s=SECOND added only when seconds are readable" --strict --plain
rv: h=9 m=41
